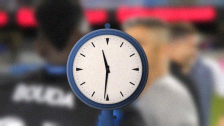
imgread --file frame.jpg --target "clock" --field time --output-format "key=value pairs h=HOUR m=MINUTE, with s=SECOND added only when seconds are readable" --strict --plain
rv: h=11 m=31
